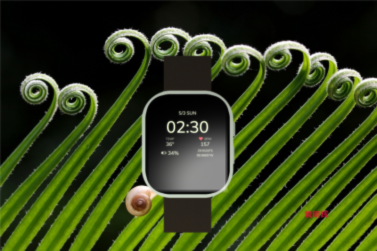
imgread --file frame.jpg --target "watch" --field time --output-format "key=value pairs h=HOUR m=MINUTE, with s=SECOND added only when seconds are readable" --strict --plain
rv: h=2 m=30
